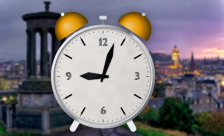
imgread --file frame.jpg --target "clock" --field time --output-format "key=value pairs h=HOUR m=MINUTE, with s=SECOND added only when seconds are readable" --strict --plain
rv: h=9 m=3
